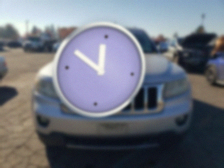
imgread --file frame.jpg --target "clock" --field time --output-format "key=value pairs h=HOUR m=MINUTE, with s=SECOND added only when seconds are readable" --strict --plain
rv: h=11 m=50
